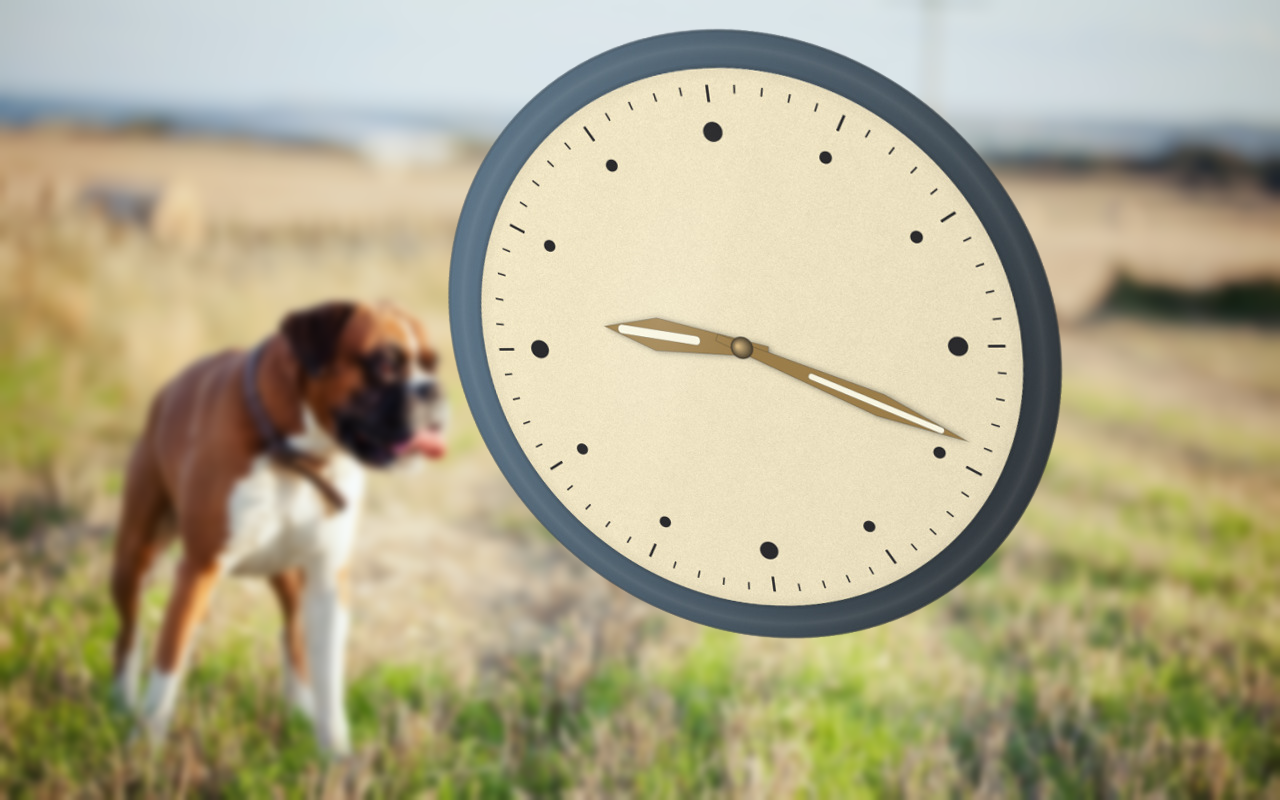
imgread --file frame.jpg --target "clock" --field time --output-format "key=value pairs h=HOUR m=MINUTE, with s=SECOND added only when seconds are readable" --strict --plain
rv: h=9 m=19
